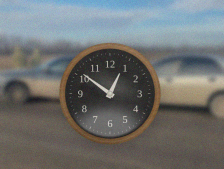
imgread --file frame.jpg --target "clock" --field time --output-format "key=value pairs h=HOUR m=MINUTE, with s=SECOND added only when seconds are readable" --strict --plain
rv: h=12 m=51
